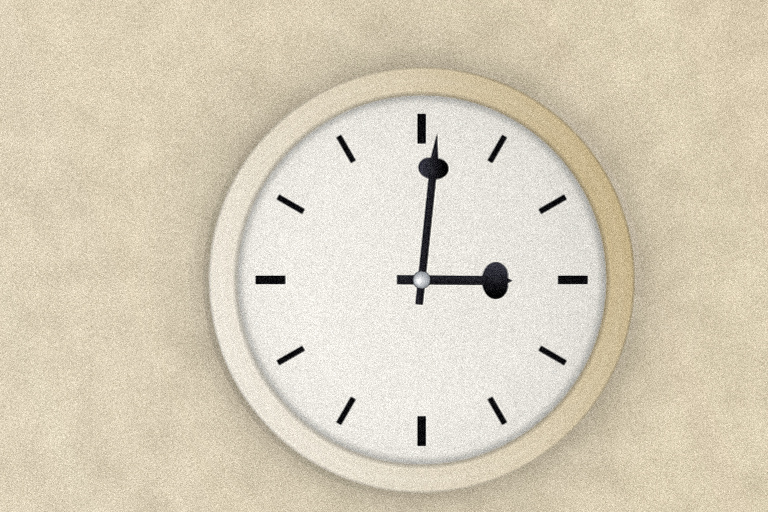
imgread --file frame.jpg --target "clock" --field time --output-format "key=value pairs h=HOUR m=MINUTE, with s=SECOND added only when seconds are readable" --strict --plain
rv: h=3 m=1
